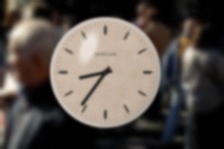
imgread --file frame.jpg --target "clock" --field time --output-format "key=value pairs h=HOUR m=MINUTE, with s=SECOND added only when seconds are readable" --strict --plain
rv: h=8 m=36
